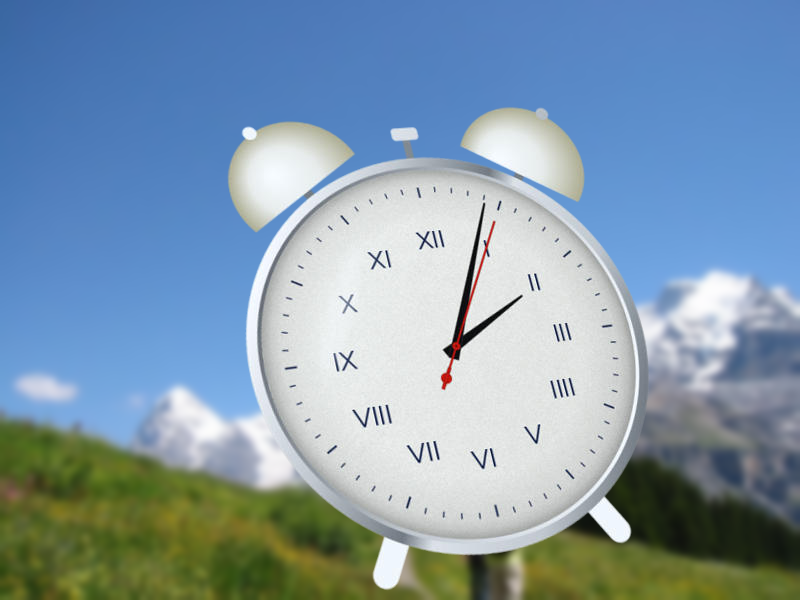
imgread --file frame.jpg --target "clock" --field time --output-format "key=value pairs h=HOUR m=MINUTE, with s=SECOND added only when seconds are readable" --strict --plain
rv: h=2 m=4 s=5
